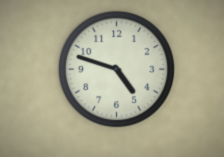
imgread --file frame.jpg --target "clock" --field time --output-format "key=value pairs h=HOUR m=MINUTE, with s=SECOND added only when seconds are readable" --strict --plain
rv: h=4 m=48
